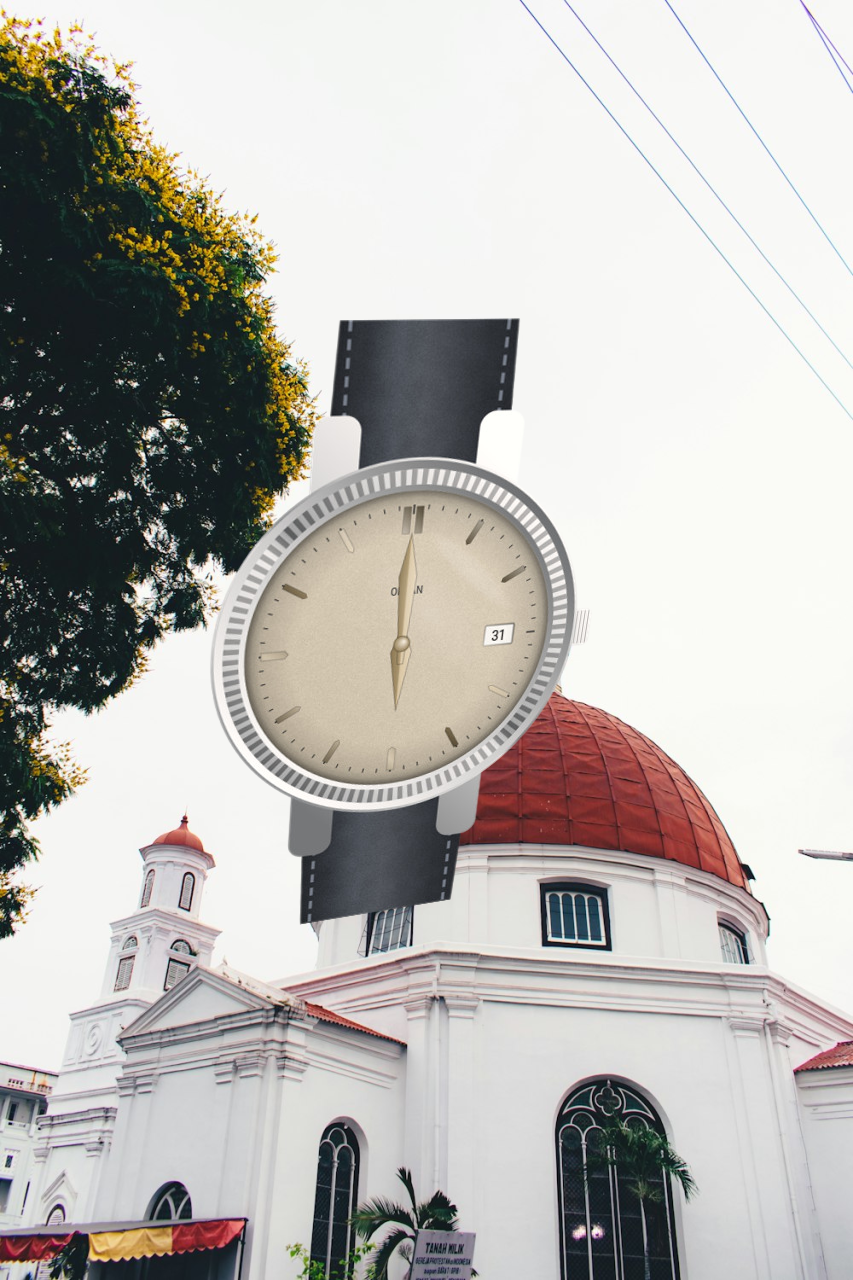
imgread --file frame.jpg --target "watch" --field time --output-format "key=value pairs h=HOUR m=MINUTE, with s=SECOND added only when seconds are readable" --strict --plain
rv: h=6 m=0
